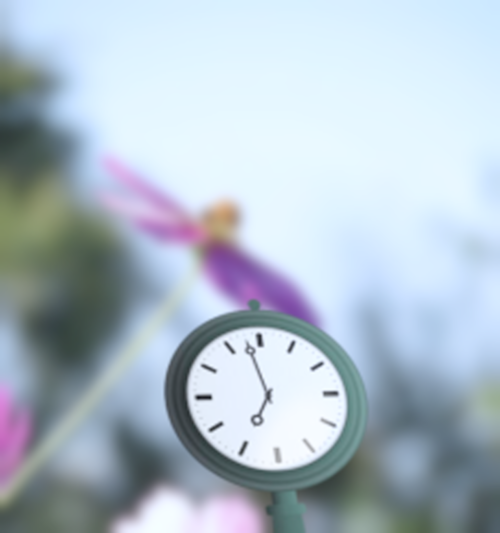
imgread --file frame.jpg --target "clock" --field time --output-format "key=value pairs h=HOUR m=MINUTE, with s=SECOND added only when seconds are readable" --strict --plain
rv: h=6 m=58
